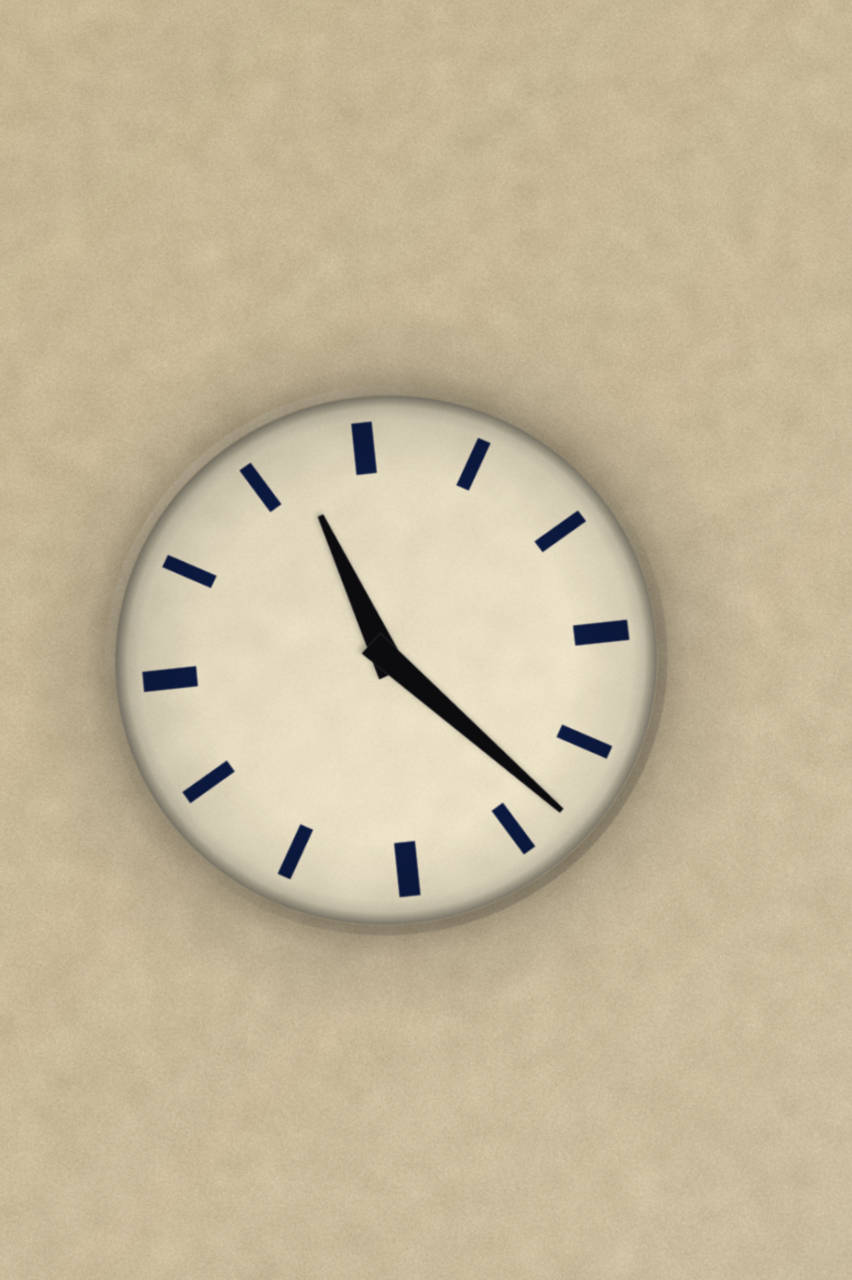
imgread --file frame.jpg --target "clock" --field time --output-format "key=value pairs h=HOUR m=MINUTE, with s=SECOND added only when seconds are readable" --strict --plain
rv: h=11 m=23
